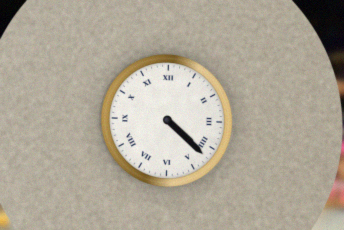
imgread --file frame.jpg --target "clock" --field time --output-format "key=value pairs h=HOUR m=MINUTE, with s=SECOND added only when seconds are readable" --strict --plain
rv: h=4 m=22
